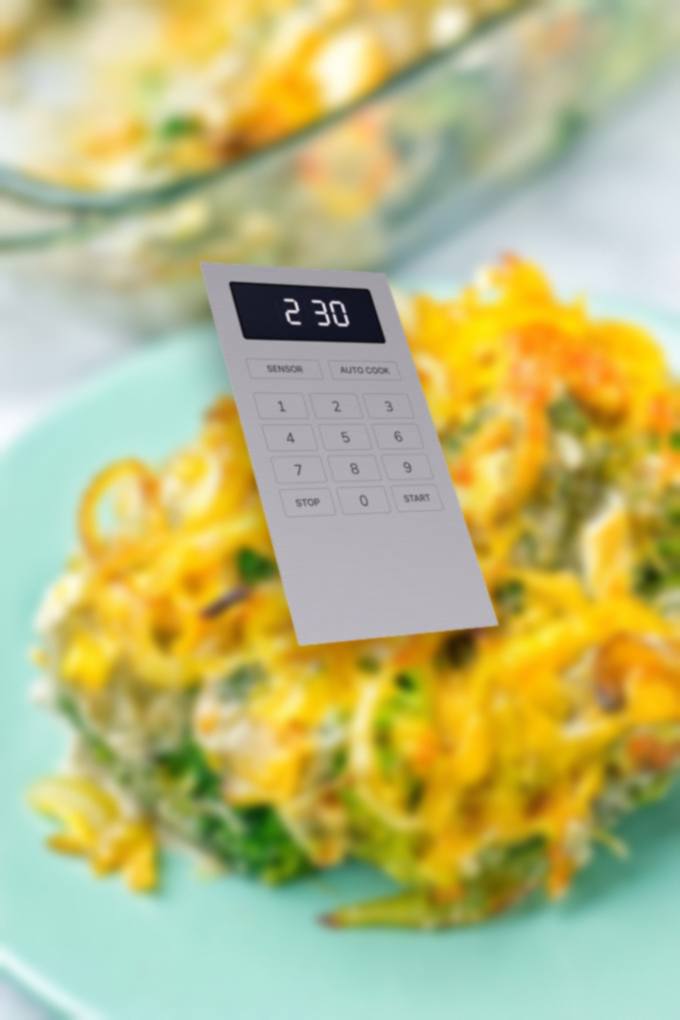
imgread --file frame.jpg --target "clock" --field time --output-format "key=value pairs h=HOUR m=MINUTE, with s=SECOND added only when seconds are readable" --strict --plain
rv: h=2 m=30
